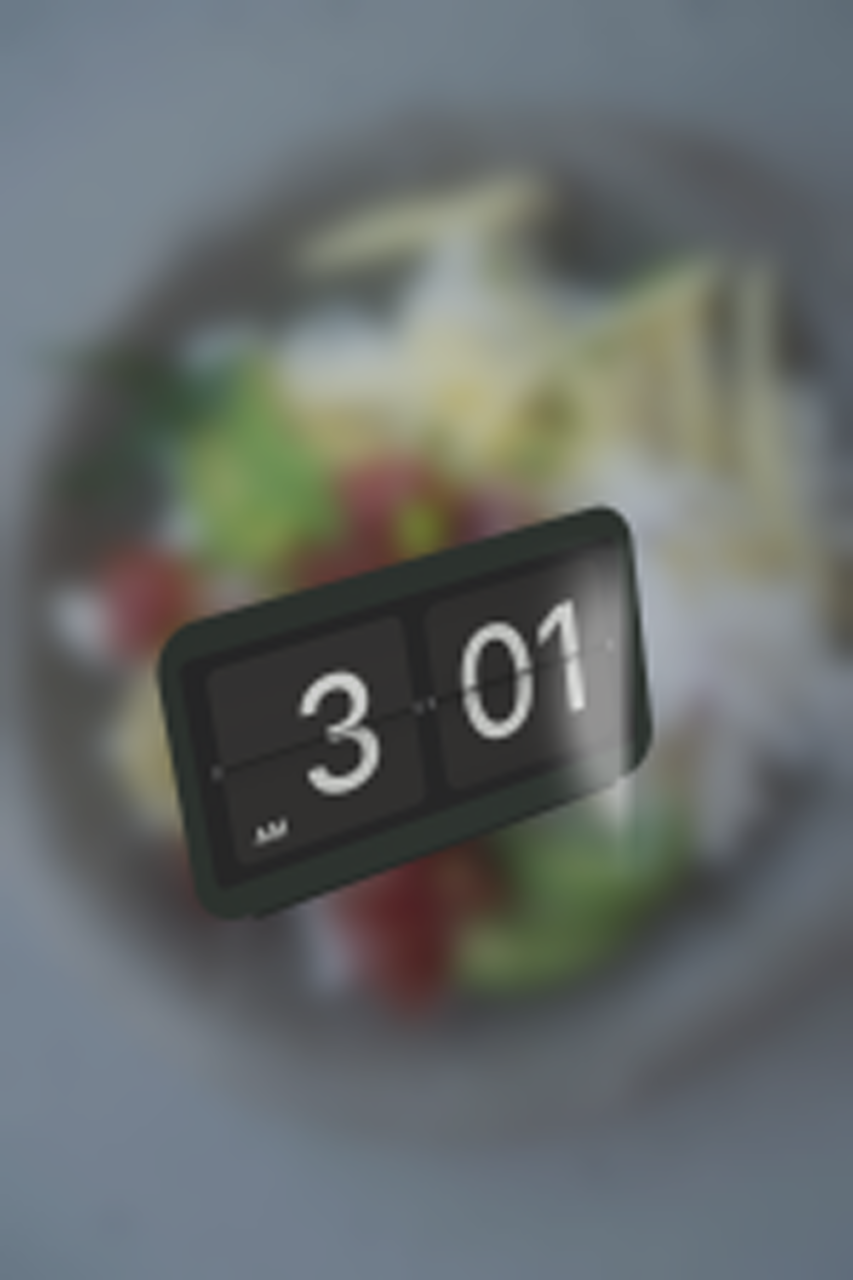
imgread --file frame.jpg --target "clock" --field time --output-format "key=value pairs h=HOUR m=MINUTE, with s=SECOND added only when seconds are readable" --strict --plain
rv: h=3 m=1
